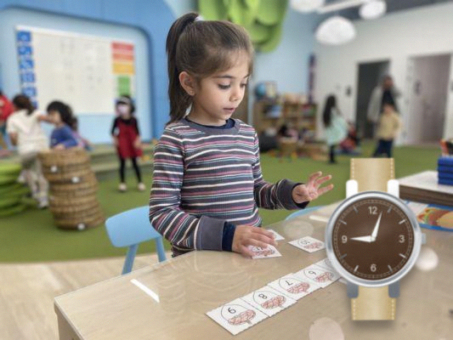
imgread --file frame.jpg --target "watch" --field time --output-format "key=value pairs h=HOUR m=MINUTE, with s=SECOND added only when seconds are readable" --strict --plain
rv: h=9 m=3
